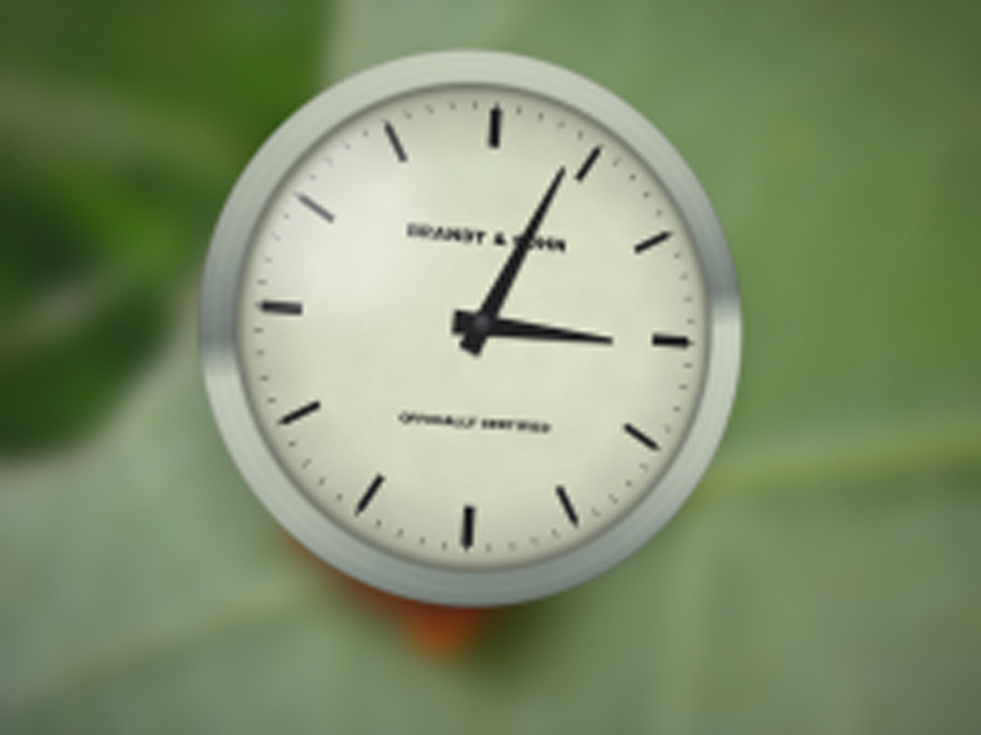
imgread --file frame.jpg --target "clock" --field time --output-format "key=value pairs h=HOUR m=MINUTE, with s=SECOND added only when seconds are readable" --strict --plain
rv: h=3 m=4
